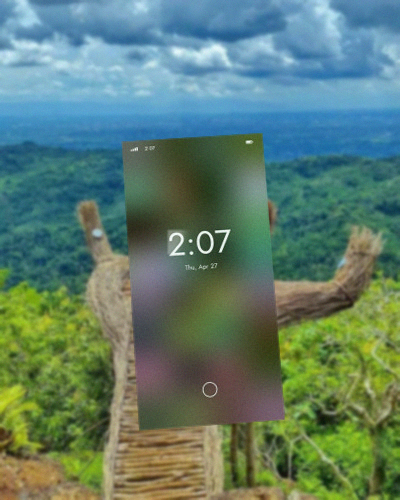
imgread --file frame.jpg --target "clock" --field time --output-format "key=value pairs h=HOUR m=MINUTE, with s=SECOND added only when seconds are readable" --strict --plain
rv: h=2 m=7
